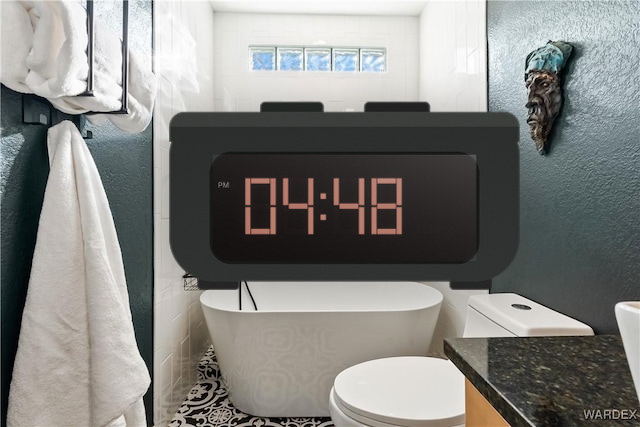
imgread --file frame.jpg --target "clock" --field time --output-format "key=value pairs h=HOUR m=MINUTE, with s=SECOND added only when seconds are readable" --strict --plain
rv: h=4 m=48
